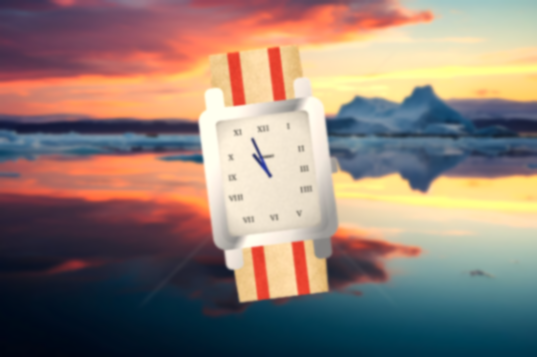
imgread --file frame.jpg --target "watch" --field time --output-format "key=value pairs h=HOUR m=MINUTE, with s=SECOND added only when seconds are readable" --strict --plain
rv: h=10 m=57
